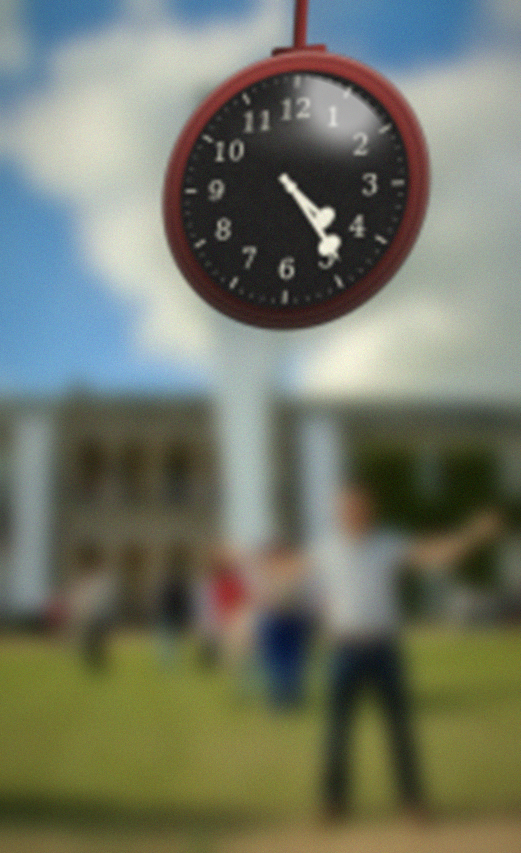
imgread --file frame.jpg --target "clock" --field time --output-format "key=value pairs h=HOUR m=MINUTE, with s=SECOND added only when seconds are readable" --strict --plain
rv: h=4 m=24
